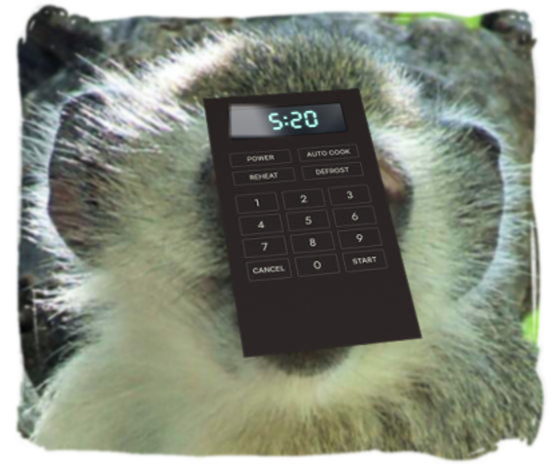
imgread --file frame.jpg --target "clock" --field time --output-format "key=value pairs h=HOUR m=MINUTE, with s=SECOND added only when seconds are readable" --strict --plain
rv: h=5 m=20
